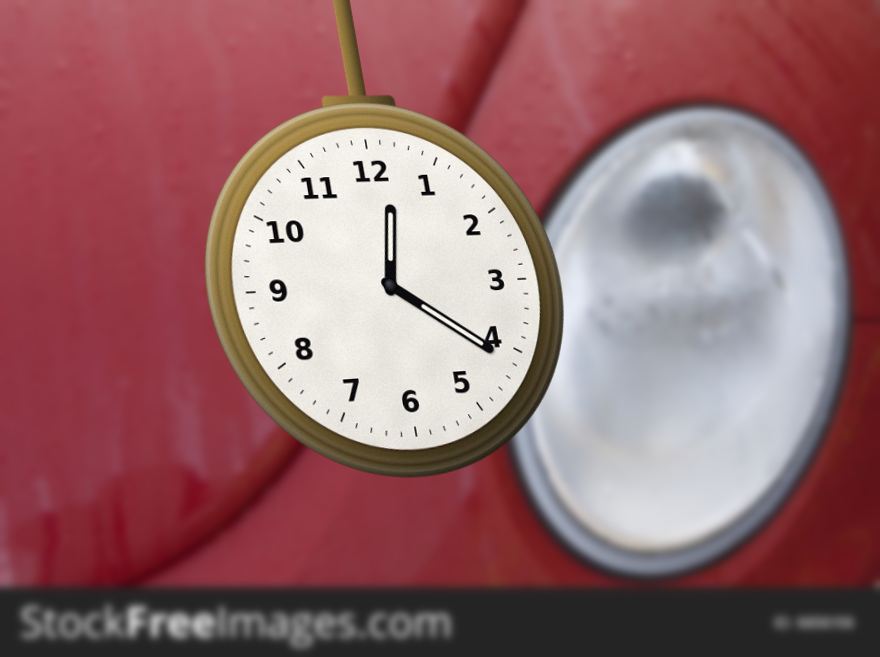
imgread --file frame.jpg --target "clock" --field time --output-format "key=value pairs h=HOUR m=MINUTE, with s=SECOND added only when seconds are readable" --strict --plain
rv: h=12 m=21
